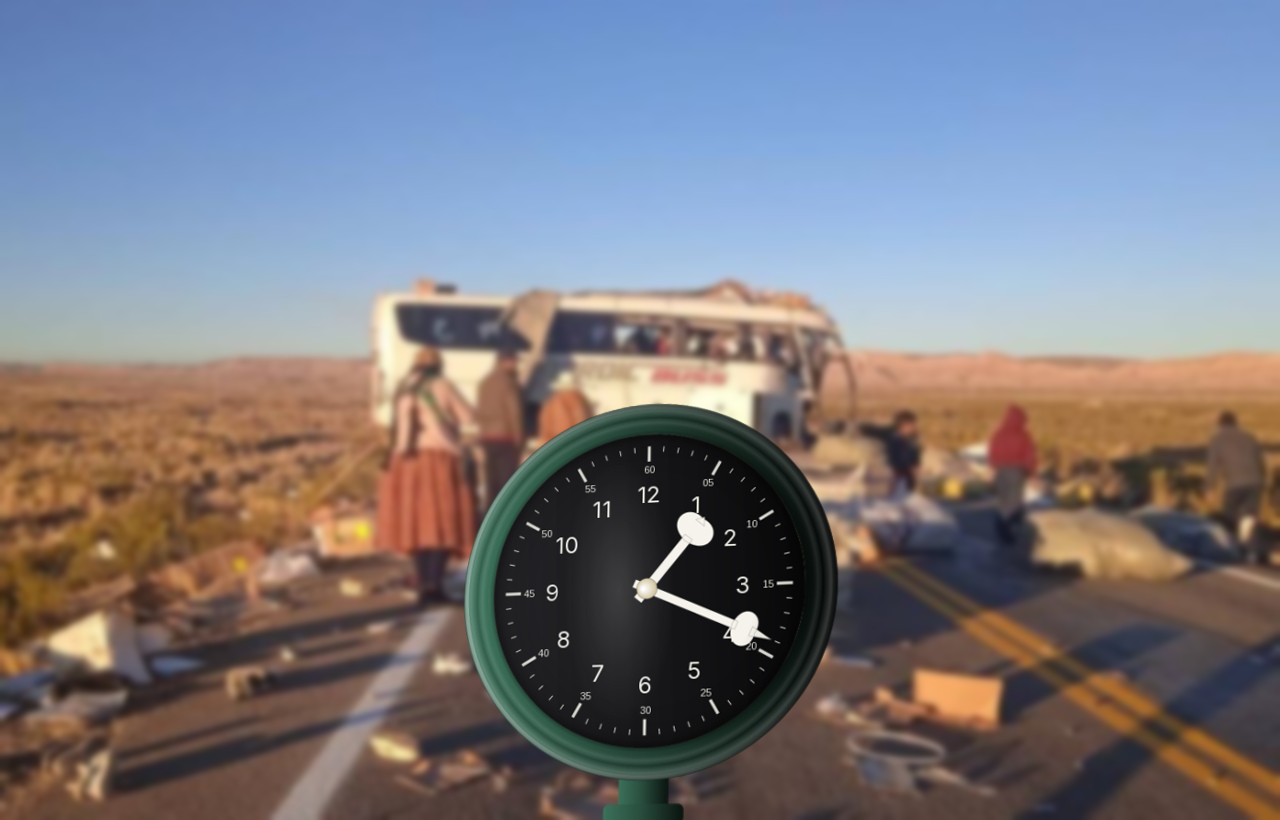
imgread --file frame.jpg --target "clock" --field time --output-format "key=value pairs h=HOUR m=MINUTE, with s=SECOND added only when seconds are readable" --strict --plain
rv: h=1 m=19
